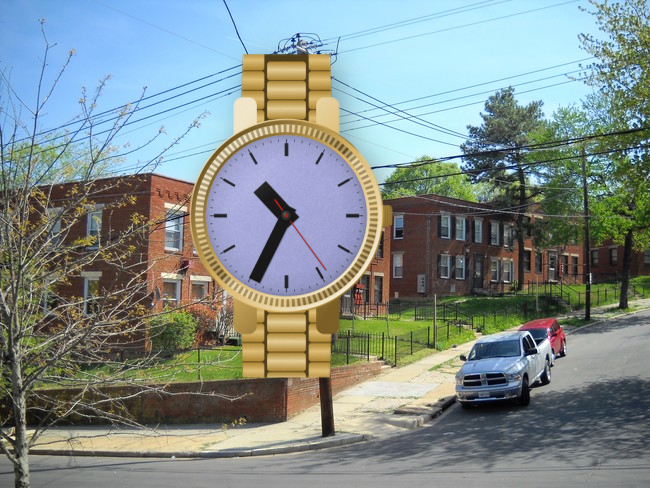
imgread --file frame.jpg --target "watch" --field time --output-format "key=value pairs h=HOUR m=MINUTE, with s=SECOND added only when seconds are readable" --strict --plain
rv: h=10 m=34 s=24
